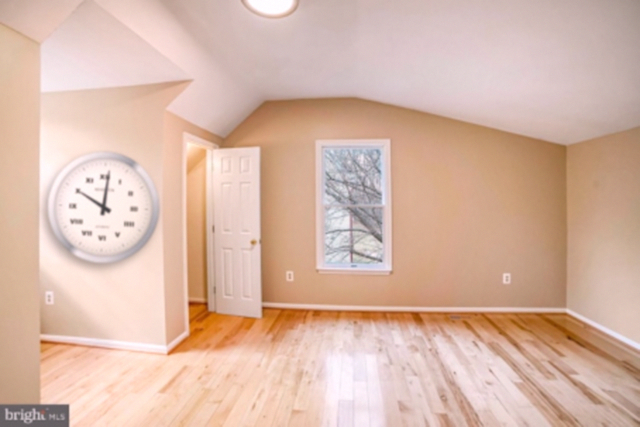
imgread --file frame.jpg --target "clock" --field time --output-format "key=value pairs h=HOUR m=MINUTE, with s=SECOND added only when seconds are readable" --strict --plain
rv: h=10 m=1
